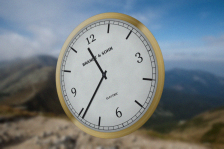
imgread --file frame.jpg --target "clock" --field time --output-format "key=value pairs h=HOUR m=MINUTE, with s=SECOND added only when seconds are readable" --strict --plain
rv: h=11 m=39
